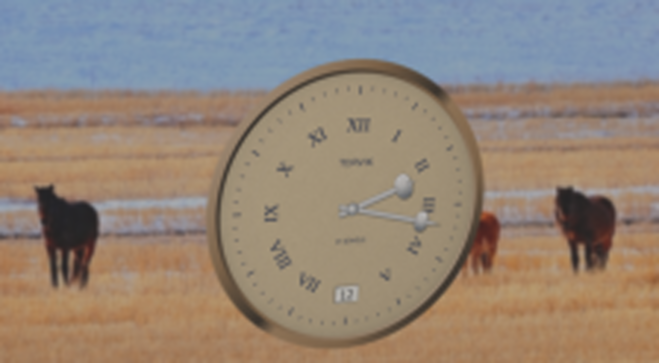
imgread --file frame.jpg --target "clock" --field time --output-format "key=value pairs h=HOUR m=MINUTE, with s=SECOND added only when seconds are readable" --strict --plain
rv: h=2 m=17
